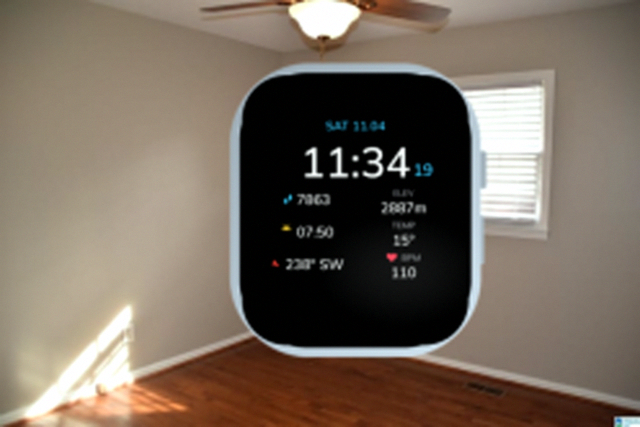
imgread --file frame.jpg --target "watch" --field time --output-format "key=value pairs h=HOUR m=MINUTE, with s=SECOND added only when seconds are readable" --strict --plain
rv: h=11 m=34
